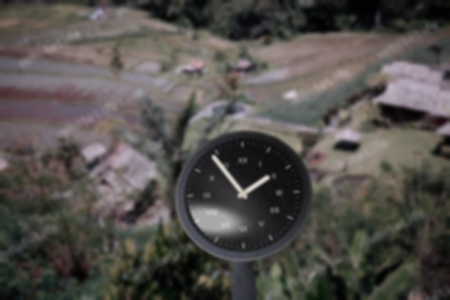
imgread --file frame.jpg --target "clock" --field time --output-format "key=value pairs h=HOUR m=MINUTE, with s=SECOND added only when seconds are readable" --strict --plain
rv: h=1 m=54
